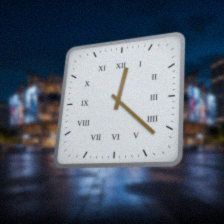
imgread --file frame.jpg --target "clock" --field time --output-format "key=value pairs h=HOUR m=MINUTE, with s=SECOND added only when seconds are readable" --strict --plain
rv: h=12 m=22
